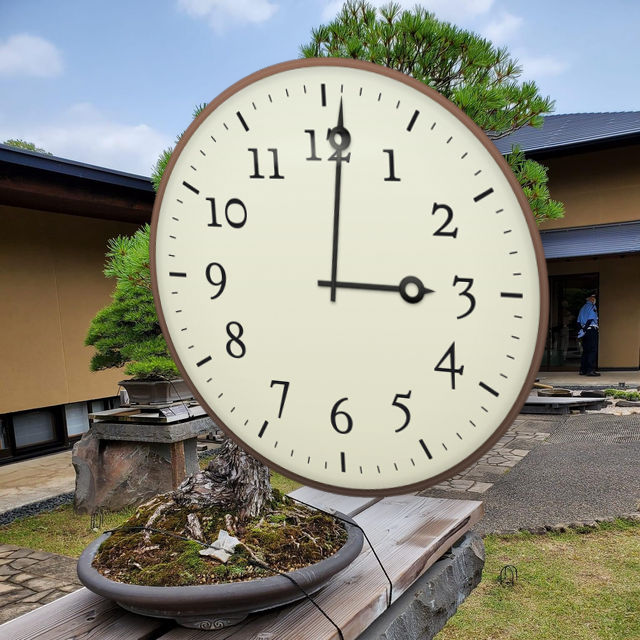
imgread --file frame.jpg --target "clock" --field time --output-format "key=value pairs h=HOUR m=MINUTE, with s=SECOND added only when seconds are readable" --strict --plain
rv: h=3 m=1
